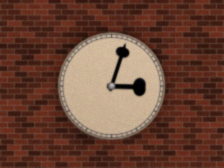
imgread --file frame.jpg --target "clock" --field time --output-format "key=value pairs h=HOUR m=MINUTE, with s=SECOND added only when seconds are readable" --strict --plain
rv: h=3 m=3
